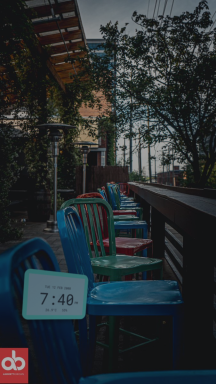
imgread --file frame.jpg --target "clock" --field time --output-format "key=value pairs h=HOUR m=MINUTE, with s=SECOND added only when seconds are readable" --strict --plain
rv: h=7 m=40
